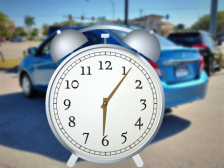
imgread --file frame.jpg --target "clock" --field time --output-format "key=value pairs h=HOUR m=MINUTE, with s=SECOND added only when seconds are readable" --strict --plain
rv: h=6 m=6
